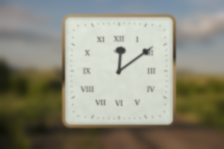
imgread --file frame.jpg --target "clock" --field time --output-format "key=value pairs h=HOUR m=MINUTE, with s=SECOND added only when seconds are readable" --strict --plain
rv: h=12 m=9
